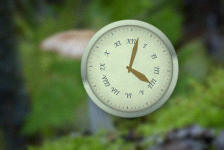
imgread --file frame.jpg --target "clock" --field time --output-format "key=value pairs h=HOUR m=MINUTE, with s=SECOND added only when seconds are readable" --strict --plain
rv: h=4 m=2
